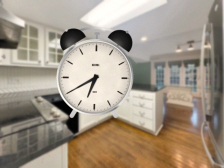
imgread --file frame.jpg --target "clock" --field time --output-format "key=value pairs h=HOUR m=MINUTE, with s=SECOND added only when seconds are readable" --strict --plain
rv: h=6 m=40
